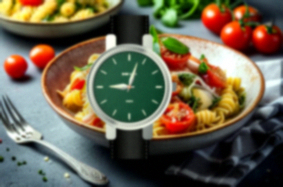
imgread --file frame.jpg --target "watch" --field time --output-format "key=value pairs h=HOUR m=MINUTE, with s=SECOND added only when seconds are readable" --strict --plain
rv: h=9 m=3
